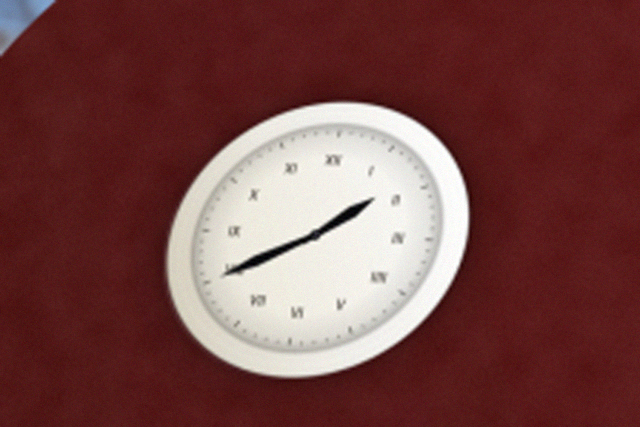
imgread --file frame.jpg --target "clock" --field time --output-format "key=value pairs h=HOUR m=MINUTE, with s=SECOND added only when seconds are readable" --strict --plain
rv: h=1 m=40
